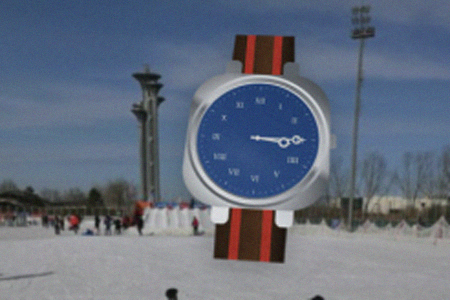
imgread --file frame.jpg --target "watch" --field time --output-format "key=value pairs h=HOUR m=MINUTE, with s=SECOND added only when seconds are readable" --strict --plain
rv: h=3 m=15
